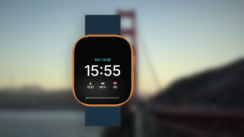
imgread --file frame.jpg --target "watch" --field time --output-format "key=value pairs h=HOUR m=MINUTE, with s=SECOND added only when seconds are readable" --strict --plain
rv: h=15 m=55
